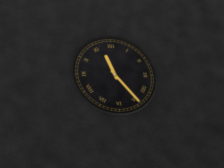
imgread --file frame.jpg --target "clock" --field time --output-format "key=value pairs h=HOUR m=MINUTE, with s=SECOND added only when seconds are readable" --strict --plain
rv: h=11 m=24
